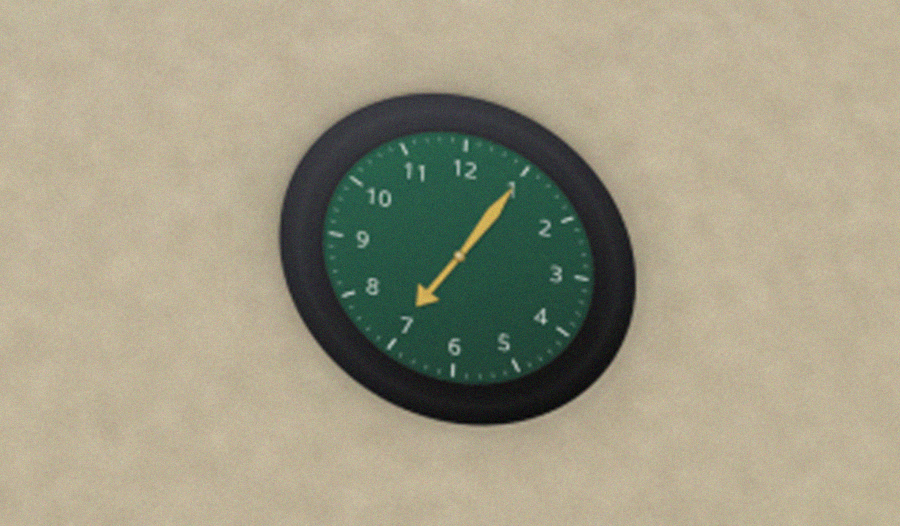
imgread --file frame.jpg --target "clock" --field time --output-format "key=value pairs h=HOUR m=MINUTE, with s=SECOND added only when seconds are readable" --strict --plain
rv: h=7 m=5
